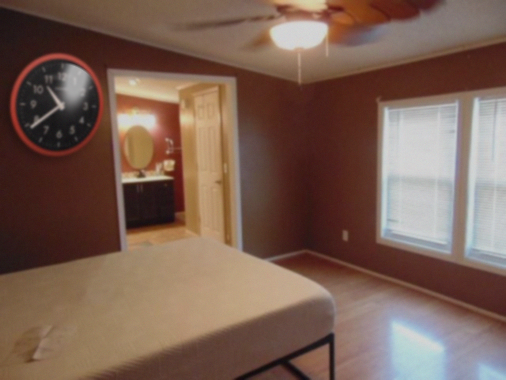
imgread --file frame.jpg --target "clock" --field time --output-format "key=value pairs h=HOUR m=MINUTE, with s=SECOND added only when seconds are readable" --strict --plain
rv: h=10 m=39
